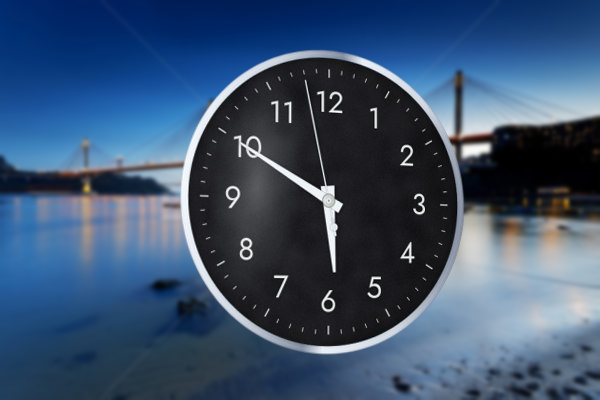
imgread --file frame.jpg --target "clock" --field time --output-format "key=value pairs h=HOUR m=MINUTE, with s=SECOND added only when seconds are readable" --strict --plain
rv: h=5 m=49 s=58
